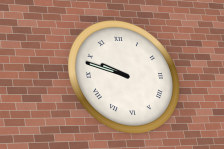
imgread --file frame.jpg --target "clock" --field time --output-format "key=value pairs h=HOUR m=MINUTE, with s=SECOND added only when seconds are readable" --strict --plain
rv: h=9 m=48
